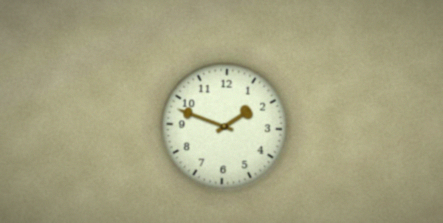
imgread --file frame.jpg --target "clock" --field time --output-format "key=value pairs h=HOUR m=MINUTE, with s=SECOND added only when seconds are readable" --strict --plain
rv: h=1 m=48
